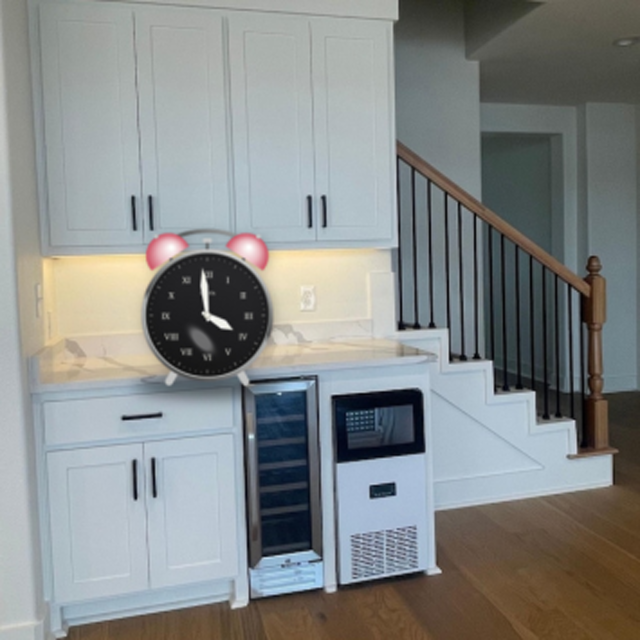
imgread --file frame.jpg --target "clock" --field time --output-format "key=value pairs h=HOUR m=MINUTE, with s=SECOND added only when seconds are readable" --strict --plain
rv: h=3 m=59
